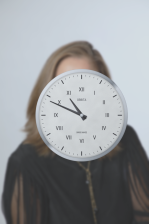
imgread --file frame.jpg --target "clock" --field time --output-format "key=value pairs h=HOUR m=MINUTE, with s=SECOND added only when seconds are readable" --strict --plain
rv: h=10 m=49
